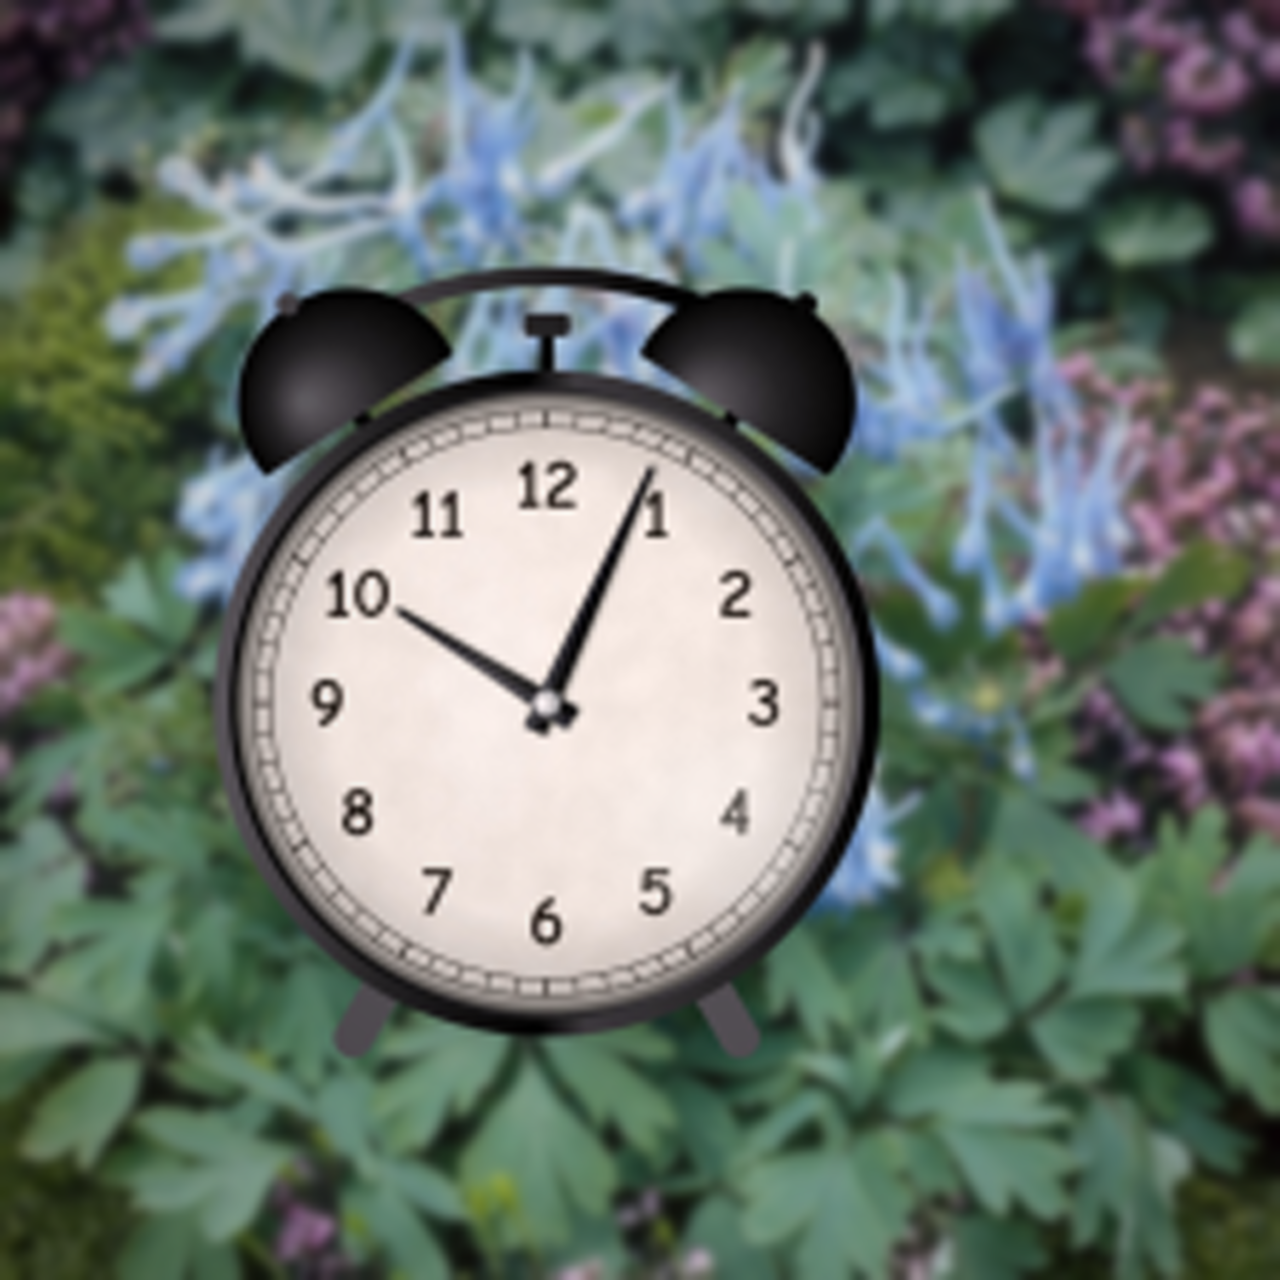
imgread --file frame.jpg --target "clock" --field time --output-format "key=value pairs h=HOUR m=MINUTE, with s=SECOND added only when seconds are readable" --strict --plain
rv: h=10 m=4
